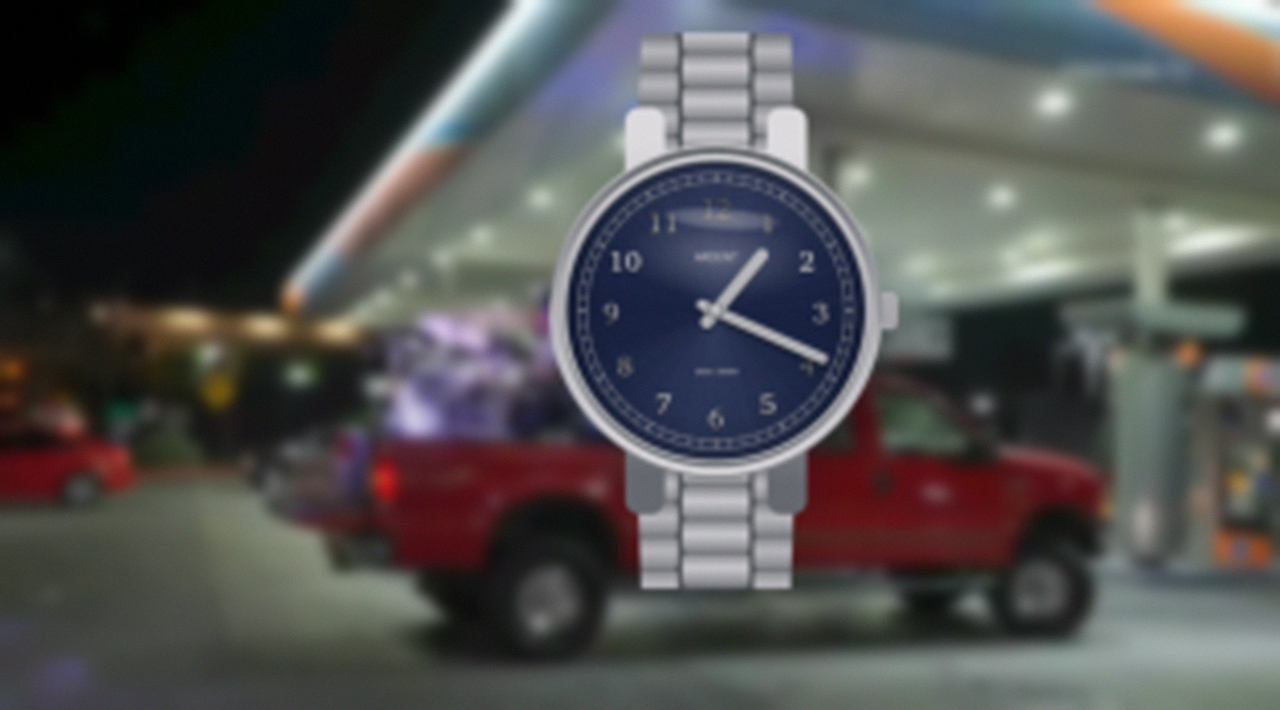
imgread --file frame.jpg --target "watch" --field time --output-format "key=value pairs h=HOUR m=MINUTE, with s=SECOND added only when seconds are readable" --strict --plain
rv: h=1 m=19
